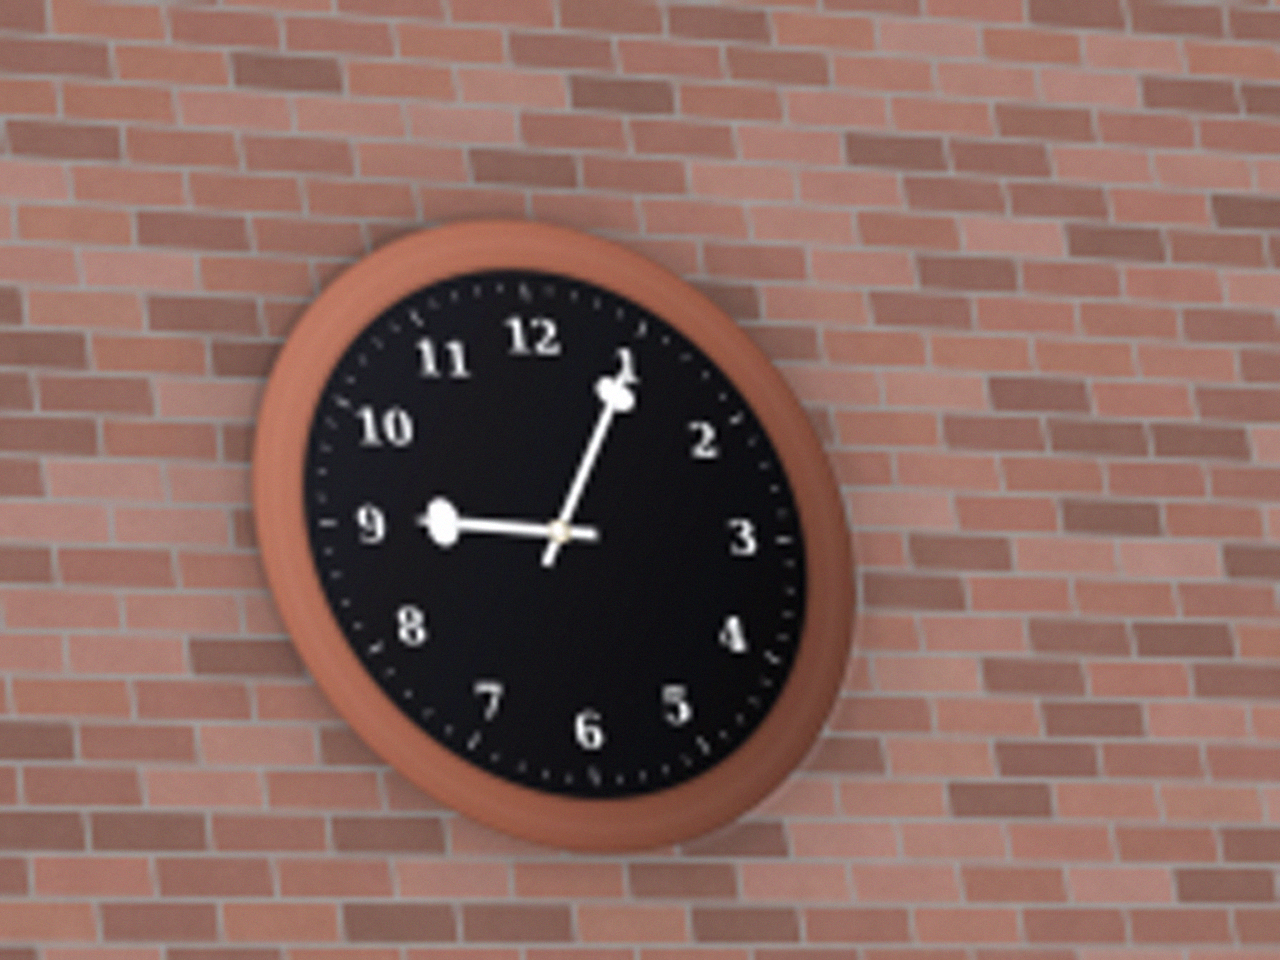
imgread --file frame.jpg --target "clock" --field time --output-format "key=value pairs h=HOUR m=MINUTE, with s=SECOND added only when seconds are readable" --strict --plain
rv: h=9 m=5
